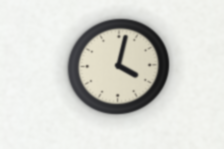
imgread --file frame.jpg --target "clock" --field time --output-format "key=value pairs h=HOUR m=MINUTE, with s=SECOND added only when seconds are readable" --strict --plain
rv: h=4 m=2
